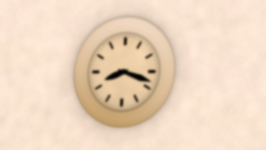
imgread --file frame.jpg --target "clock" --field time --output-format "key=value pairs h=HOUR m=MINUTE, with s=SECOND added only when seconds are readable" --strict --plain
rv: h=8 m=18
